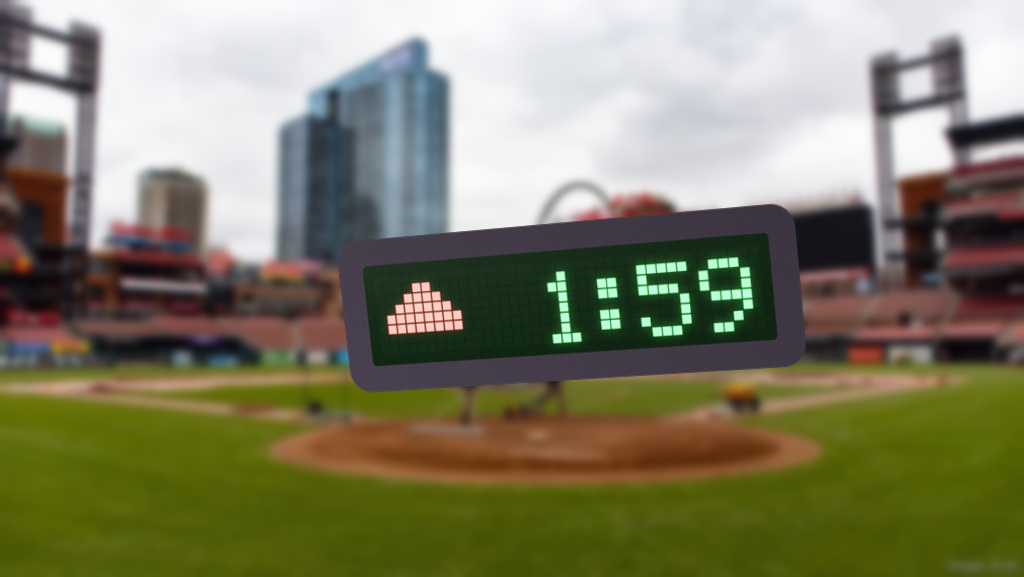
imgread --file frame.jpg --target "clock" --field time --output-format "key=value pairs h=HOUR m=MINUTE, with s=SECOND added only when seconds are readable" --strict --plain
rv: h=1 m=59
